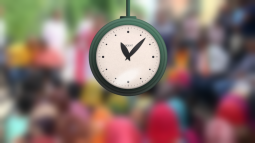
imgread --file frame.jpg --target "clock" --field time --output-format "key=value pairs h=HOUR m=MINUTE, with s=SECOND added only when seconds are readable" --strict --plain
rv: h=11 m=7
